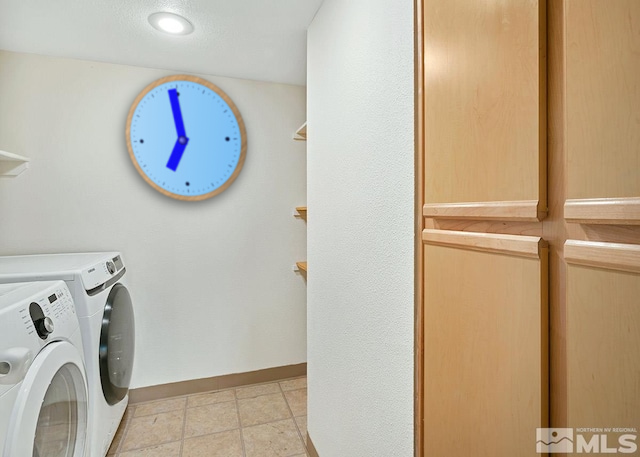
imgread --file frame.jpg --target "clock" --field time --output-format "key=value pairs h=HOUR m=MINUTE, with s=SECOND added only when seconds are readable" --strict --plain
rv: h=6 m=59
